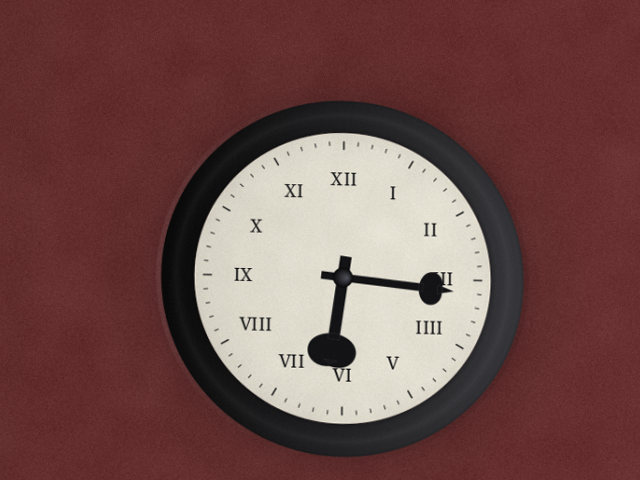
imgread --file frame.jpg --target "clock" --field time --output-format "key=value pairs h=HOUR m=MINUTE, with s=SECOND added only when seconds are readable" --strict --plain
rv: h=6 m=16
